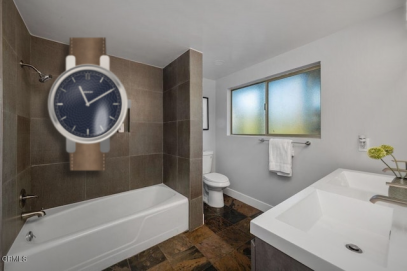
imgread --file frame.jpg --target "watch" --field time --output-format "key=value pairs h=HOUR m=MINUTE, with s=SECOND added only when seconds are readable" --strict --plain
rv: h=11 m=10
